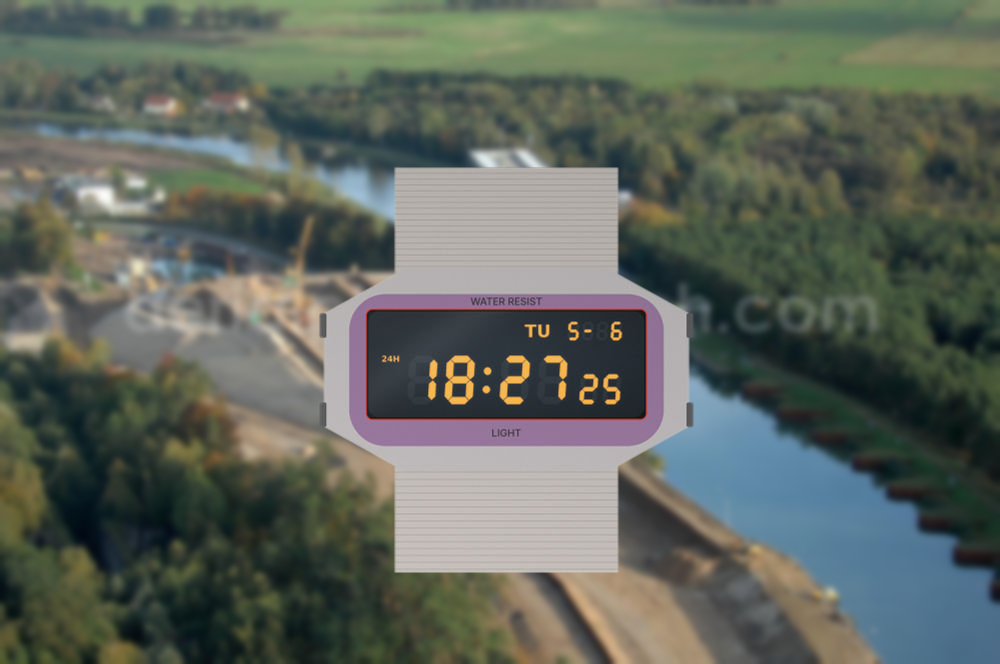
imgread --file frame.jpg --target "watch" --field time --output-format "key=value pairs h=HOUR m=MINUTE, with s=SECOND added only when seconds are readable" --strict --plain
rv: h=18 m=27 s=25
